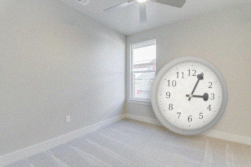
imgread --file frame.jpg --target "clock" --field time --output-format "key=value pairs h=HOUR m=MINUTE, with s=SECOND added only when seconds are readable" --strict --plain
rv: h=3 m=4
